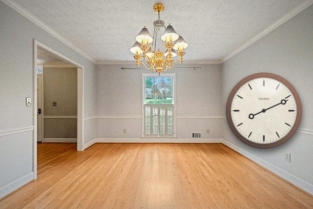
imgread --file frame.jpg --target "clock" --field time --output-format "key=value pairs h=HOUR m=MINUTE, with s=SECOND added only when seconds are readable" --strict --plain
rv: h=8 m=11
